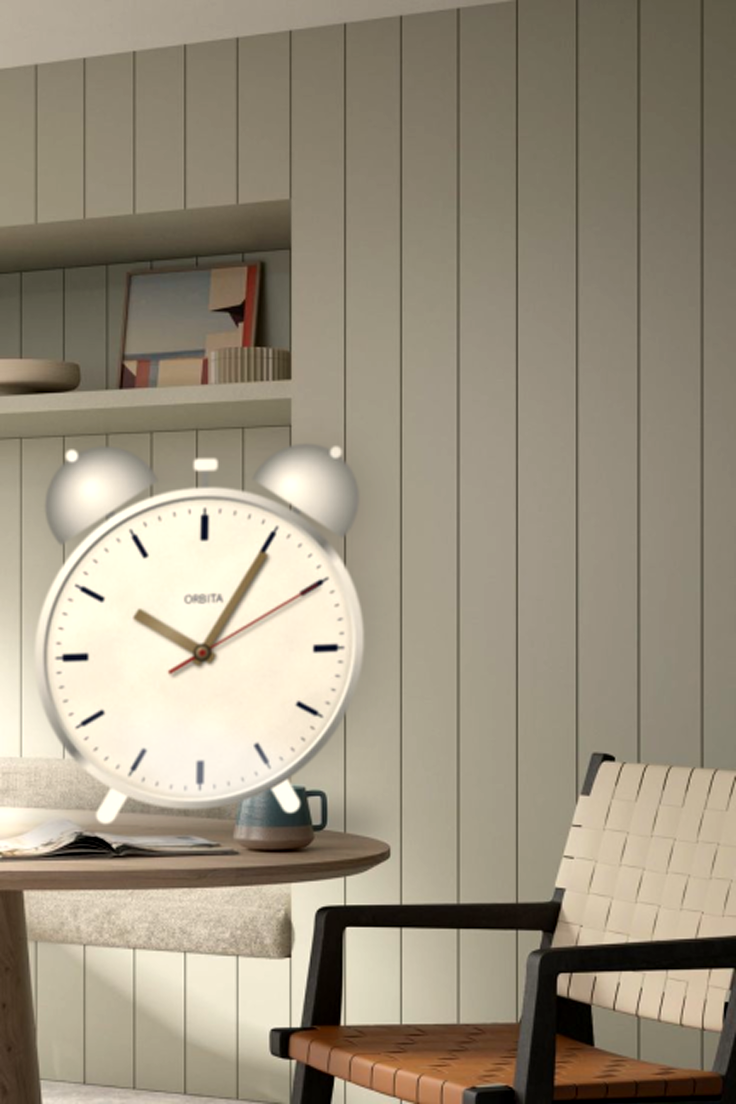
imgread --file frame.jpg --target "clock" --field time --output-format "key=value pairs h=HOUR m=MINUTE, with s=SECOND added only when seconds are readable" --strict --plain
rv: h=10 m=5 s=10
